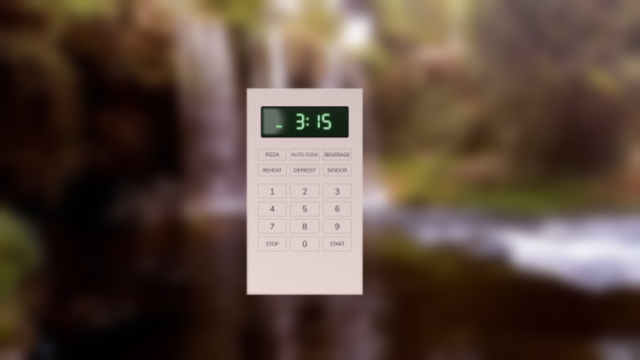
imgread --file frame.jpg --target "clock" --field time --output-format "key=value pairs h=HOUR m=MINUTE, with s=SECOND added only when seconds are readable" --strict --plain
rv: h=3 m=15
